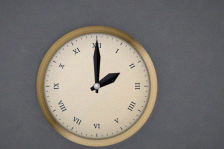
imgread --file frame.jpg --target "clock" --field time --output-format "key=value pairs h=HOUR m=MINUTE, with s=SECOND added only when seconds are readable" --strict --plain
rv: h=2 m=0
